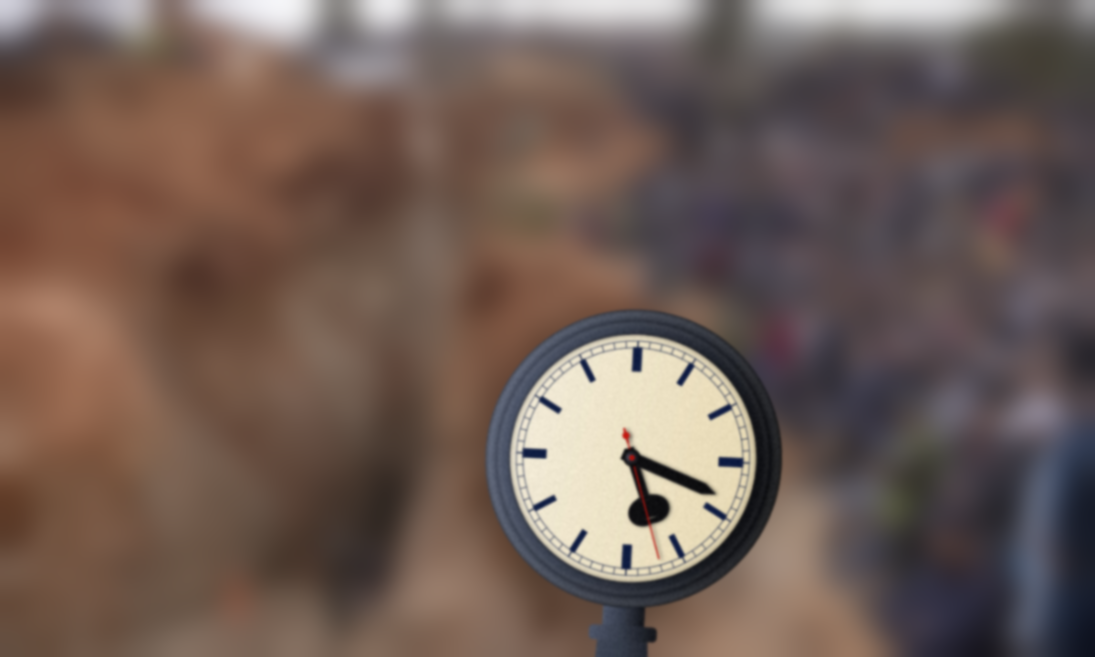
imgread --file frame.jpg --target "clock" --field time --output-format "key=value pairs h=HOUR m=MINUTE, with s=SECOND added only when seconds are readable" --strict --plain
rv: h=5 m=18 s=27
